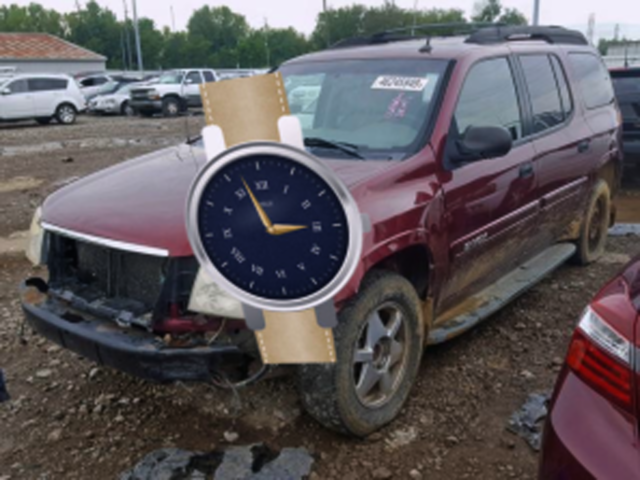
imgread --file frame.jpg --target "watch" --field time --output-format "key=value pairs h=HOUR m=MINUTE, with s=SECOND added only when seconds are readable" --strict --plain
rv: h=2 m=57
